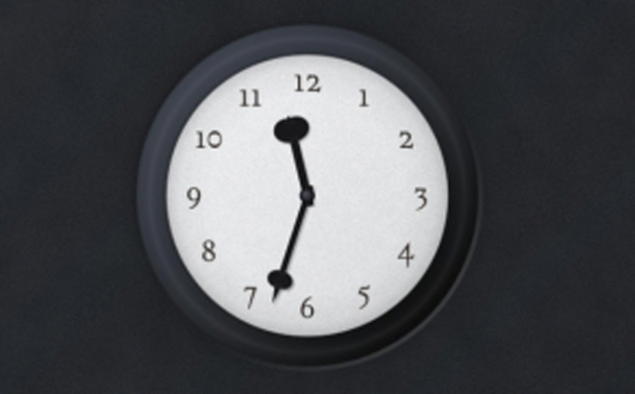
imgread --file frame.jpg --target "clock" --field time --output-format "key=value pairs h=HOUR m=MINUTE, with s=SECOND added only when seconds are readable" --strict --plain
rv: h=11 m=33
